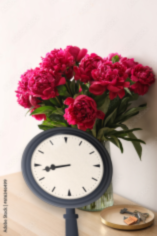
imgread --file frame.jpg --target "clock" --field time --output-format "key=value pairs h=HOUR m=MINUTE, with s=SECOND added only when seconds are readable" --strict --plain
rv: h=8 m=43
